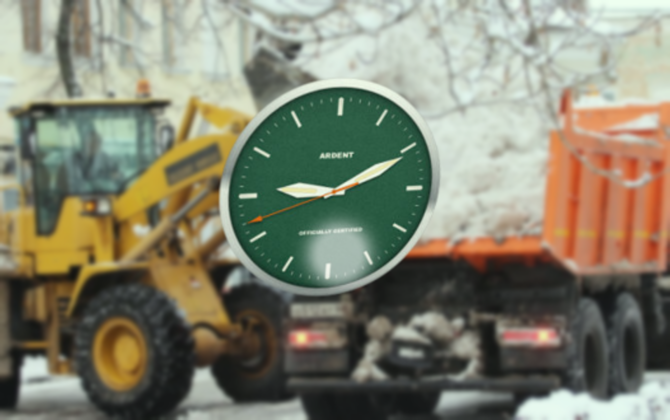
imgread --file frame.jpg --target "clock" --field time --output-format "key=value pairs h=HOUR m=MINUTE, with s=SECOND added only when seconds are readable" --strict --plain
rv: h=9 m=10 s=42
